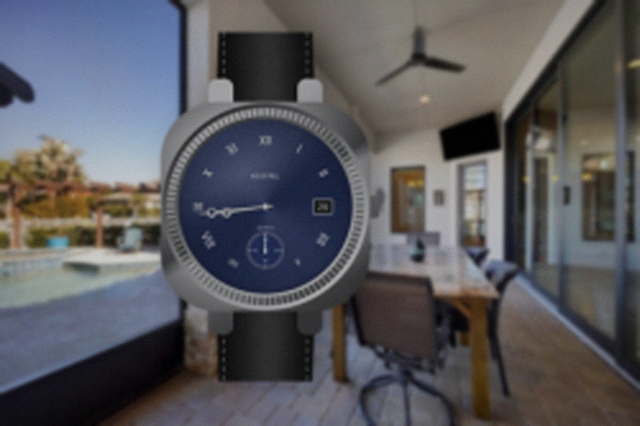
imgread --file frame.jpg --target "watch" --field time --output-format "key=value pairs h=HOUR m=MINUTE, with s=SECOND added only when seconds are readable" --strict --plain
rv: h=8 m=44
